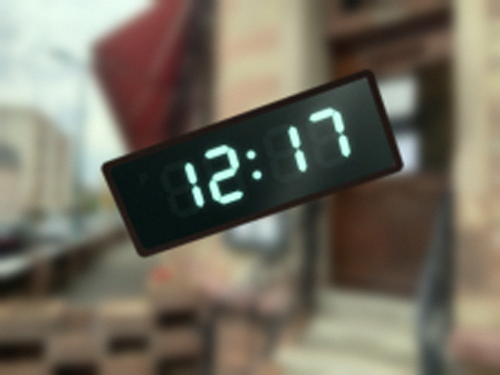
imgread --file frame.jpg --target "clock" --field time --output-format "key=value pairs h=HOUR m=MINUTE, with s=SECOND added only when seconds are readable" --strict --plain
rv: h=12 m=17
